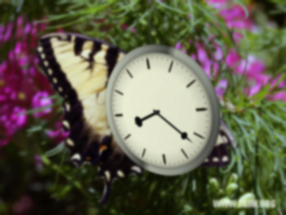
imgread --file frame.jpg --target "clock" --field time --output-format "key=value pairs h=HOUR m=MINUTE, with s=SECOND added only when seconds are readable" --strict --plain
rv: h=8 m=22
